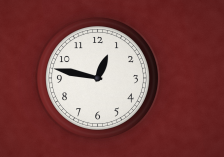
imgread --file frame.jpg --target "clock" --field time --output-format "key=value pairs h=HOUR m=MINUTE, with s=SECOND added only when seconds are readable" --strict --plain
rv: h=12 m=47
